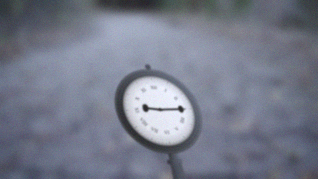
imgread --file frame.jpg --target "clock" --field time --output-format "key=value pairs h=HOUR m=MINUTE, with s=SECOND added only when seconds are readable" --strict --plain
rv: h=9 m=15
